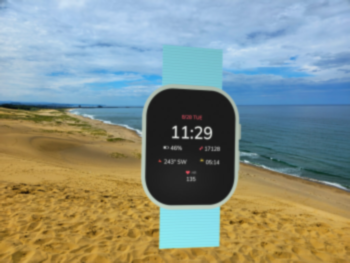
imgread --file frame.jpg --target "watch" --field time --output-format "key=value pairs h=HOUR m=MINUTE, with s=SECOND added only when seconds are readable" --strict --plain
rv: h=11 m=29
